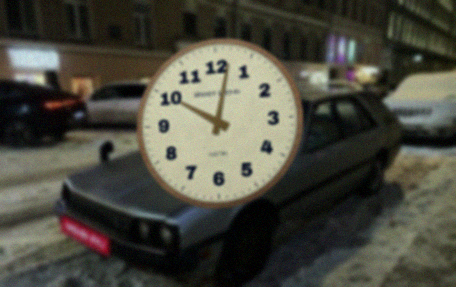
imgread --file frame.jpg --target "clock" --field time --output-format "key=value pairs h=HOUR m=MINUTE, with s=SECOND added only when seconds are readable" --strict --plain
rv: h=10 m=2
